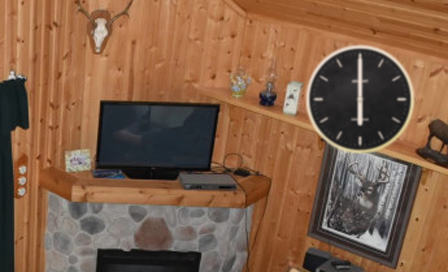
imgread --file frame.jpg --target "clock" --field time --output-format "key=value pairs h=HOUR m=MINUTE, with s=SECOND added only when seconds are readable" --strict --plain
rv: h=6 m=0
